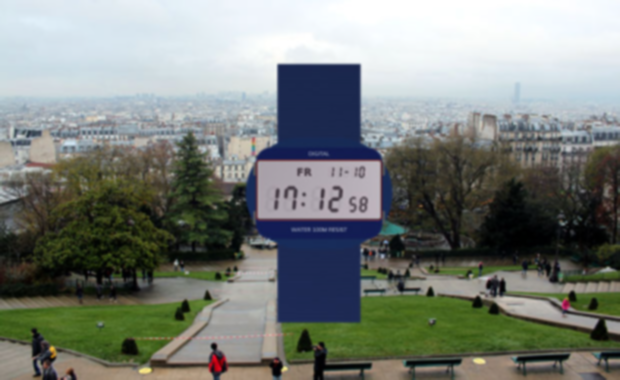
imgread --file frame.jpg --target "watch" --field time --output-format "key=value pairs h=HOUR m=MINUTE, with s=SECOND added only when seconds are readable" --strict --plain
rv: h=17 m=12 s=58
